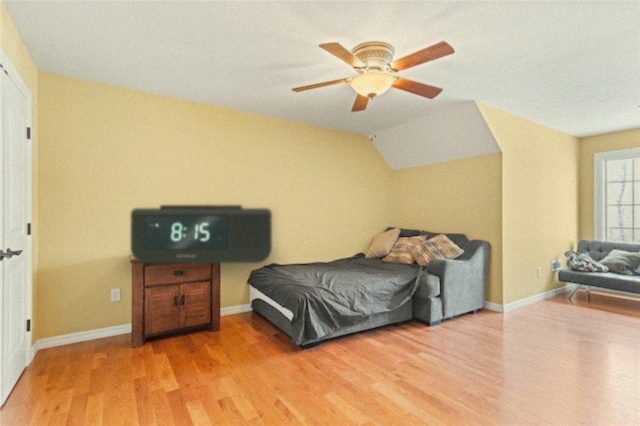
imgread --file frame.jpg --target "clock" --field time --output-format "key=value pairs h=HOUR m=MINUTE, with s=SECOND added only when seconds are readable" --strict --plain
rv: h=8 m=15
